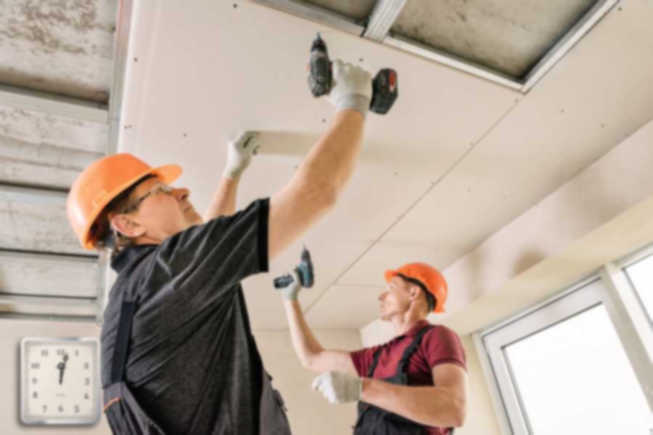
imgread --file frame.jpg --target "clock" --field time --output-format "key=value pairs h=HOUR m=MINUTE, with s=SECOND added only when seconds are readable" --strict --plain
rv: h=12 m=2
